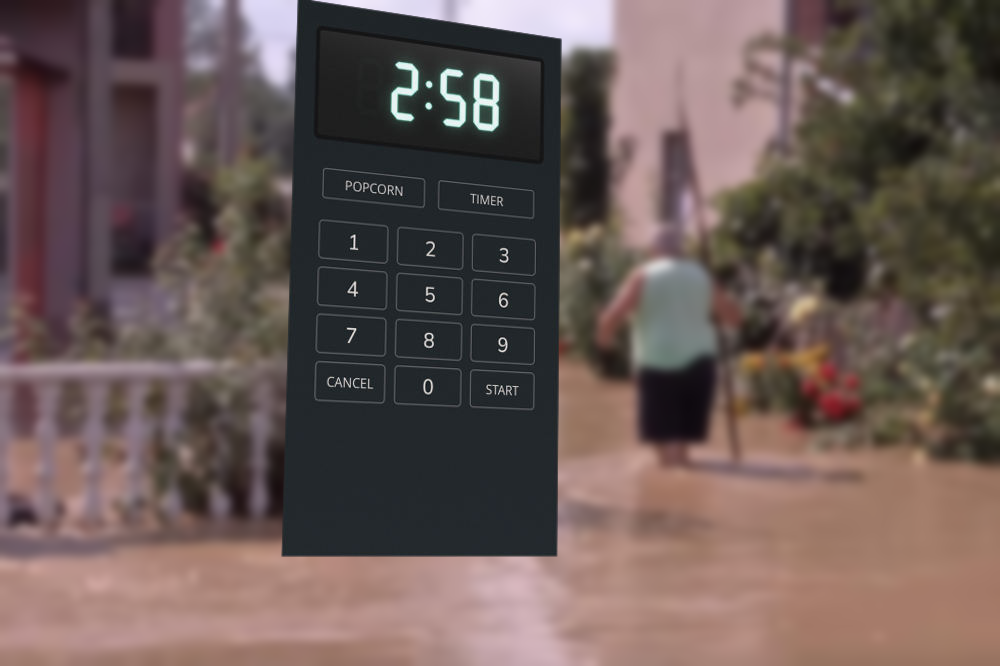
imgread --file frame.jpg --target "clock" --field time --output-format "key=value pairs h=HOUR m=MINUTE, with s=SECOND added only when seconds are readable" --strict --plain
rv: h=2 m=58
